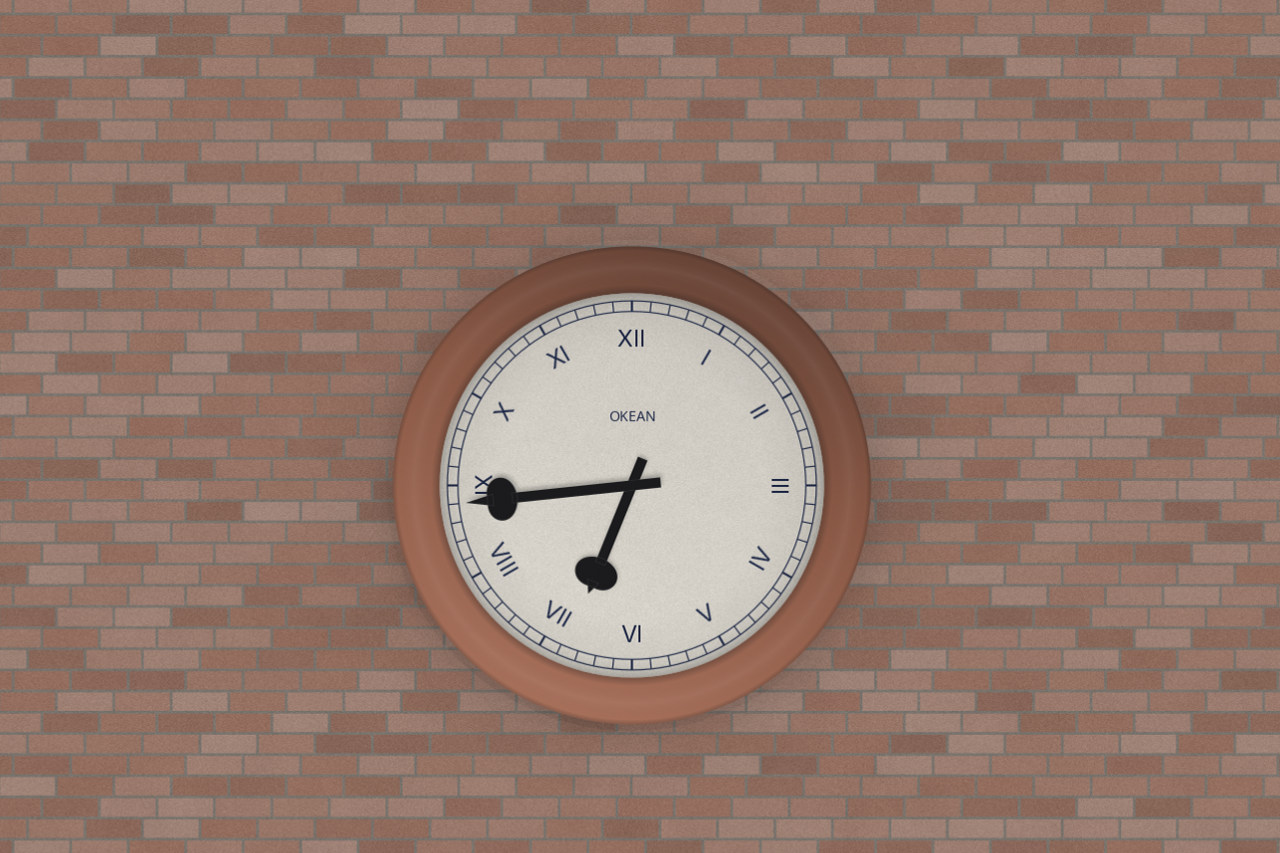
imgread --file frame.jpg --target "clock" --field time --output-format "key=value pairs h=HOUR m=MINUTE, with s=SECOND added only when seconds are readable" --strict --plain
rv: h=6 m=44
